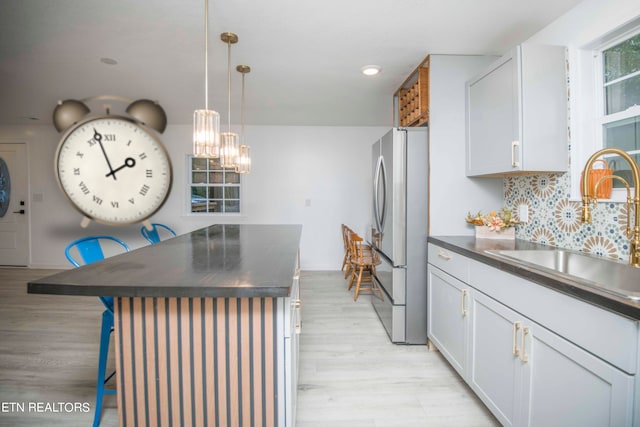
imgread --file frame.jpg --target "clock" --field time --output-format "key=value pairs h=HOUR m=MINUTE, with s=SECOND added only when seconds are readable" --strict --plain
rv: h=1 m=57
